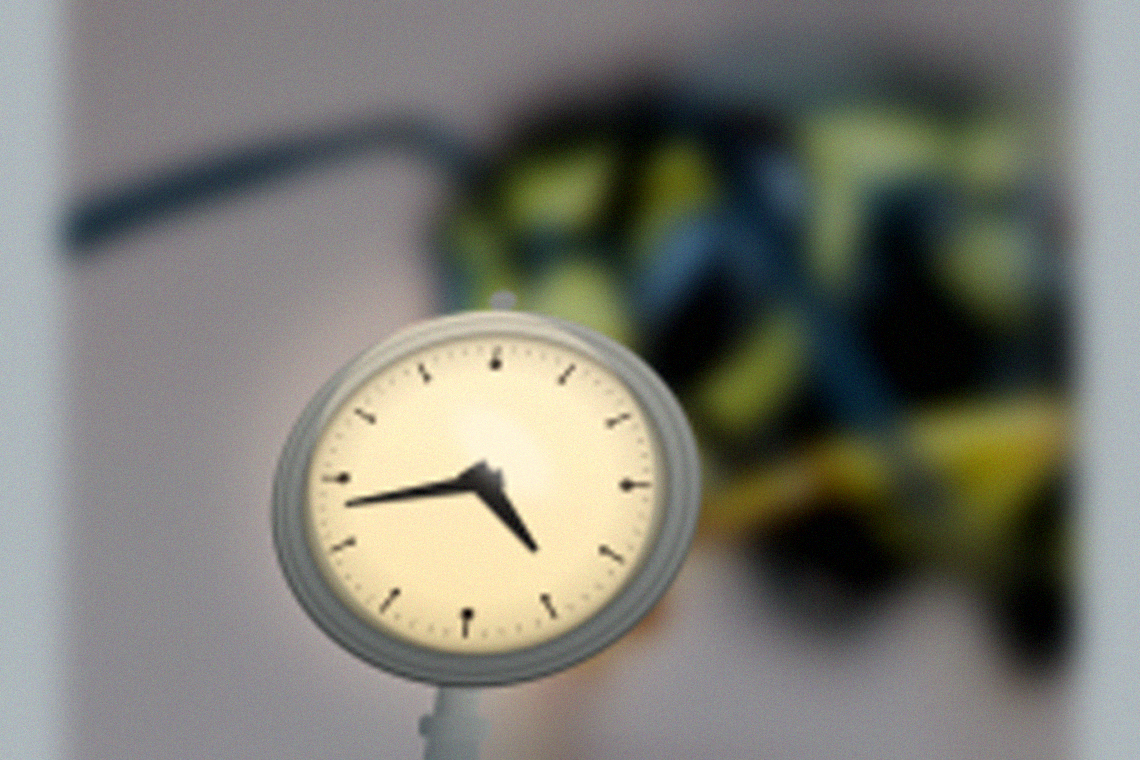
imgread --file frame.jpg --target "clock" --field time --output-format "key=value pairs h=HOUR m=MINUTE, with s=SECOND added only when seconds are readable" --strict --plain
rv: h=4 m=43
